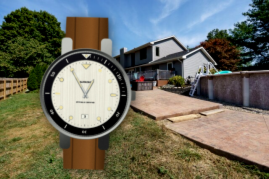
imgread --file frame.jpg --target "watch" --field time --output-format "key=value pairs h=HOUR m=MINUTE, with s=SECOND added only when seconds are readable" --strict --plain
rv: h=12 m=55
